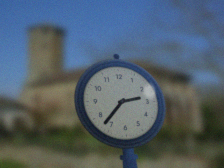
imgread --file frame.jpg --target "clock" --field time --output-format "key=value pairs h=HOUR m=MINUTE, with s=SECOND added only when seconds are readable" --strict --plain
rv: h=2 m=37
